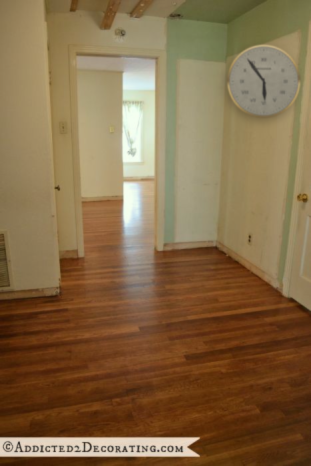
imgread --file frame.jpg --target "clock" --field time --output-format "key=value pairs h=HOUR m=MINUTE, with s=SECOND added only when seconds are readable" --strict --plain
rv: h=5 m=54
